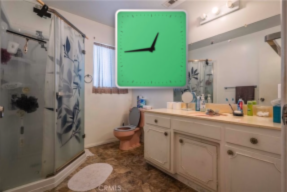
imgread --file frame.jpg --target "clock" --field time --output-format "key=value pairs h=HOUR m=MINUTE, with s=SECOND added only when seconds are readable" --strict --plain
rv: h=12 m=44
